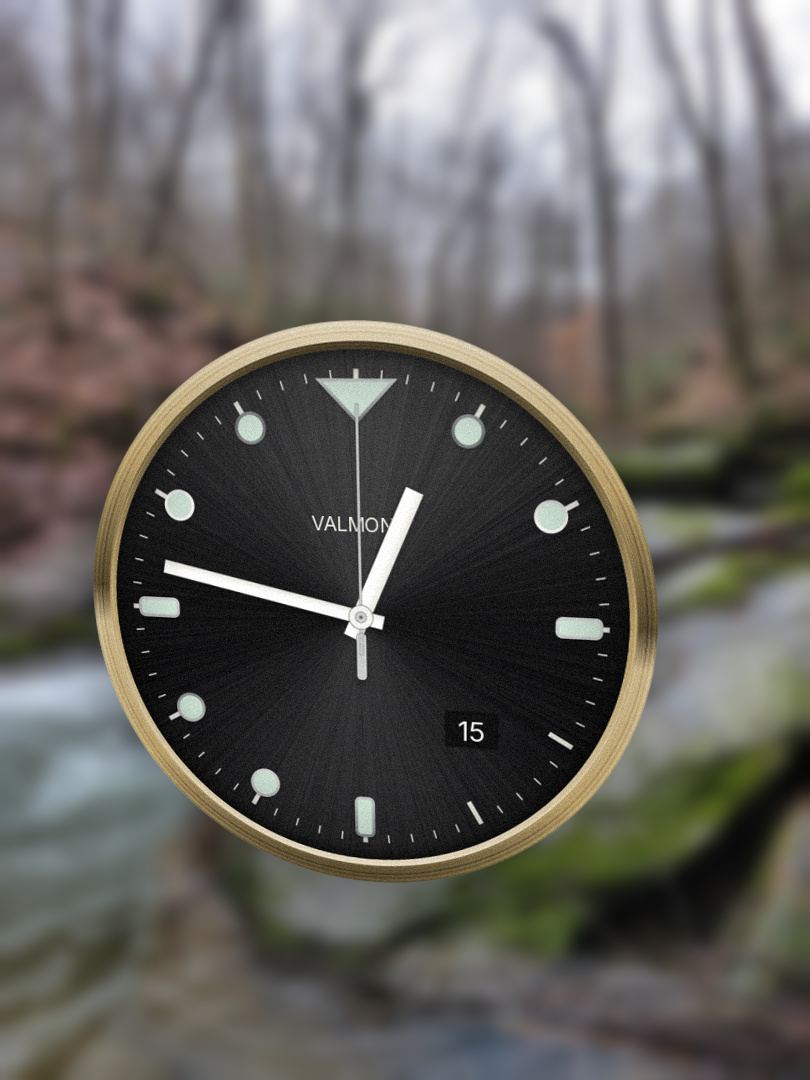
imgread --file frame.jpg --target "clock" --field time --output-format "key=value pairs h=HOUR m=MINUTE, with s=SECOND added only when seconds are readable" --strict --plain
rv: h=12 m=47 s=0
